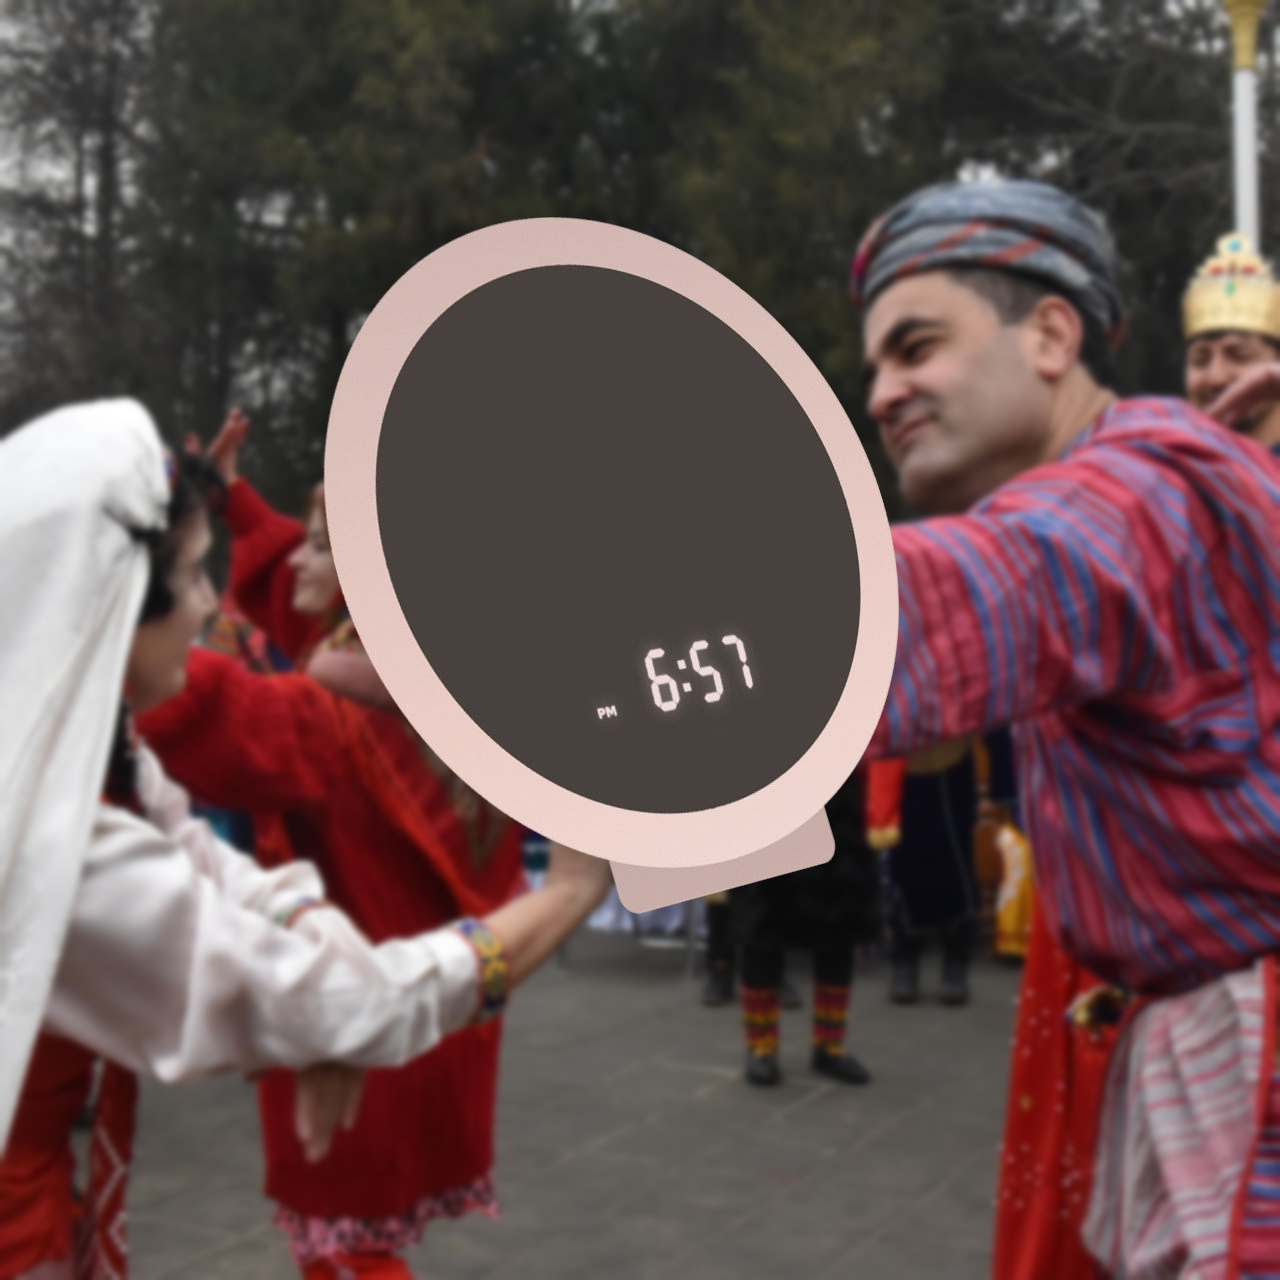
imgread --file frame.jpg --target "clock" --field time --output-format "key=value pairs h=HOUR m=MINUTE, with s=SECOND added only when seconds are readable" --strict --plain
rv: h=6 m=57
